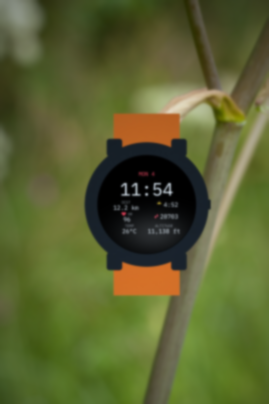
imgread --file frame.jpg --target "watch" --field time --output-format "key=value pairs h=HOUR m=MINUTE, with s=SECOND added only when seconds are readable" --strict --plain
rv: h=11 m=54
